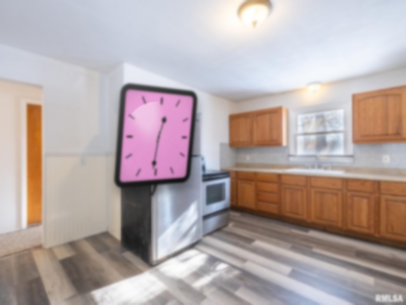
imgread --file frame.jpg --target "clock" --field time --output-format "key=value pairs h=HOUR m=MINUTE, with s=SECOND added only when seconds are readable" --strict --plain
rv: h=12 m=31
